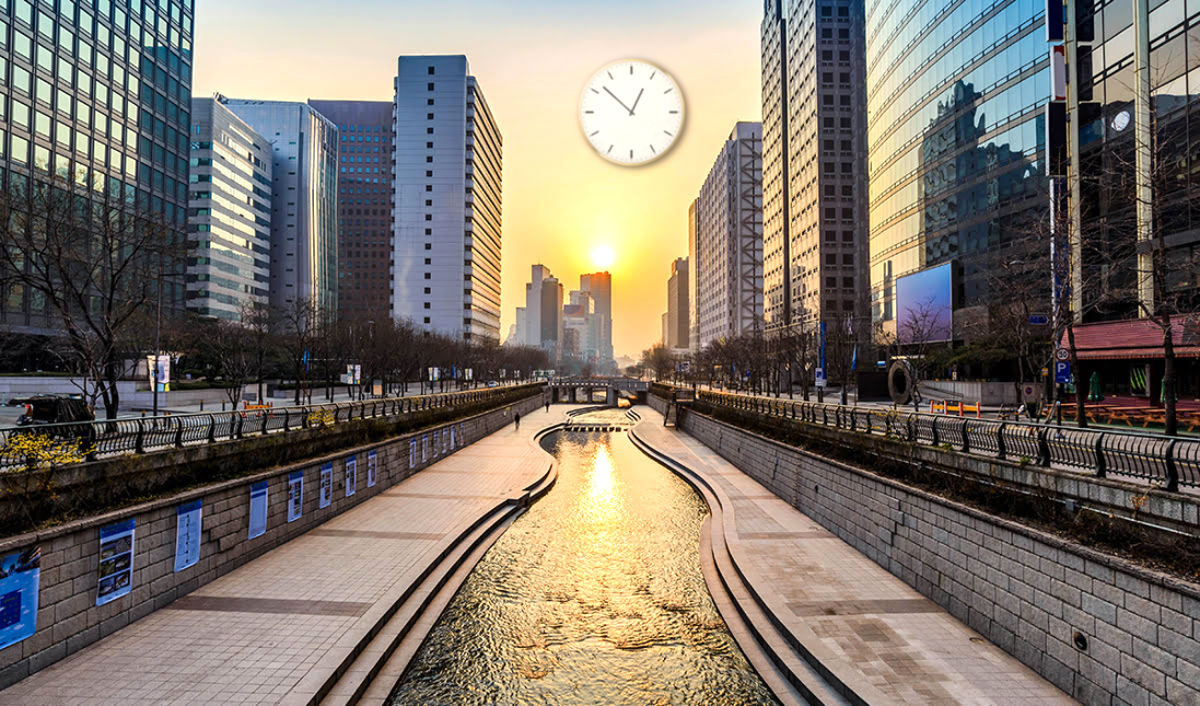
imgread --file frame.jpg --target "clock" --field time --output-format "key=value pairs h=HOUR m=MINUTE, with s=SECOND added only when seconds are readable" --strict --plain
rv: h=12 m=52
